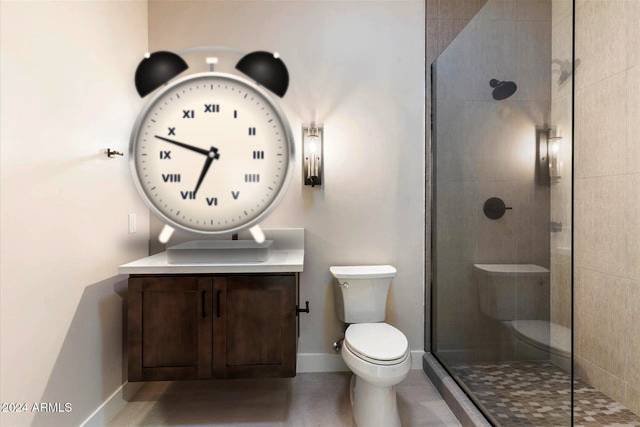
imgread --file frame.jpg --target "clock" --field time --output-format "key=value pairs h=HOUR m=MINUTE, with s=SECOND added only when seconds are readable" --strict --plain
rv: h=6 m=48
